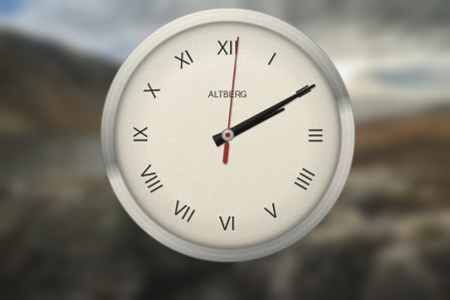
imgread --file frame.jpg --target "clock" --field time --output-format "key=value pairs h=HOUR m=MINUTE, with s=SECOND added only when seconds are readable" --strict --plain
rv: h=2 m=10 s=1
